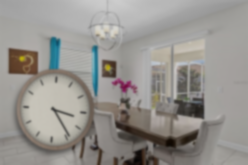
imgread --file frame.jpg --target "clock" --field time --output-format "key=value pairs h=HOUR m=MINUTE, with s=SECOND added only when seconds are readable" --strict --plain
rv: h=3 m=24
